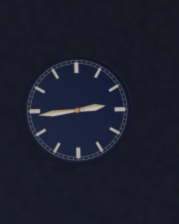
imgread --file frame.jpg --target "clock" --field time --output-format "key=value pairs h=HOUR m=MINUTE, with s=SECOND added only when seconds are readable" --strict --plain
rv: h=2 m=44
